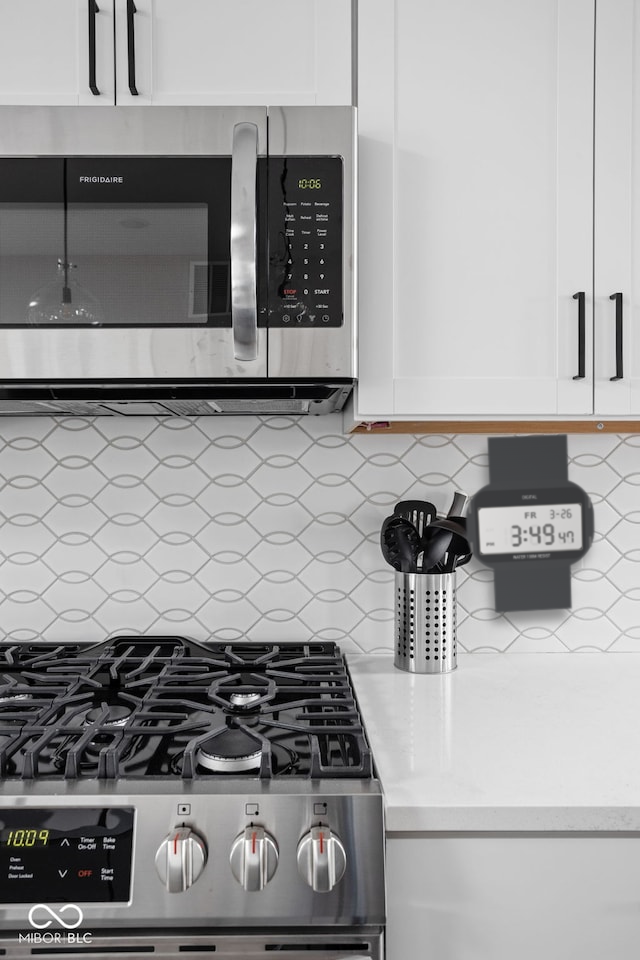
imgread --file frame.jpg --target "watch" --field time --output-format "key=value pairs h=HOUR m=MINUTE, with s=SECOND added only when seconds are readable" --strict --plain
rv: h=3 m=49 s=47
